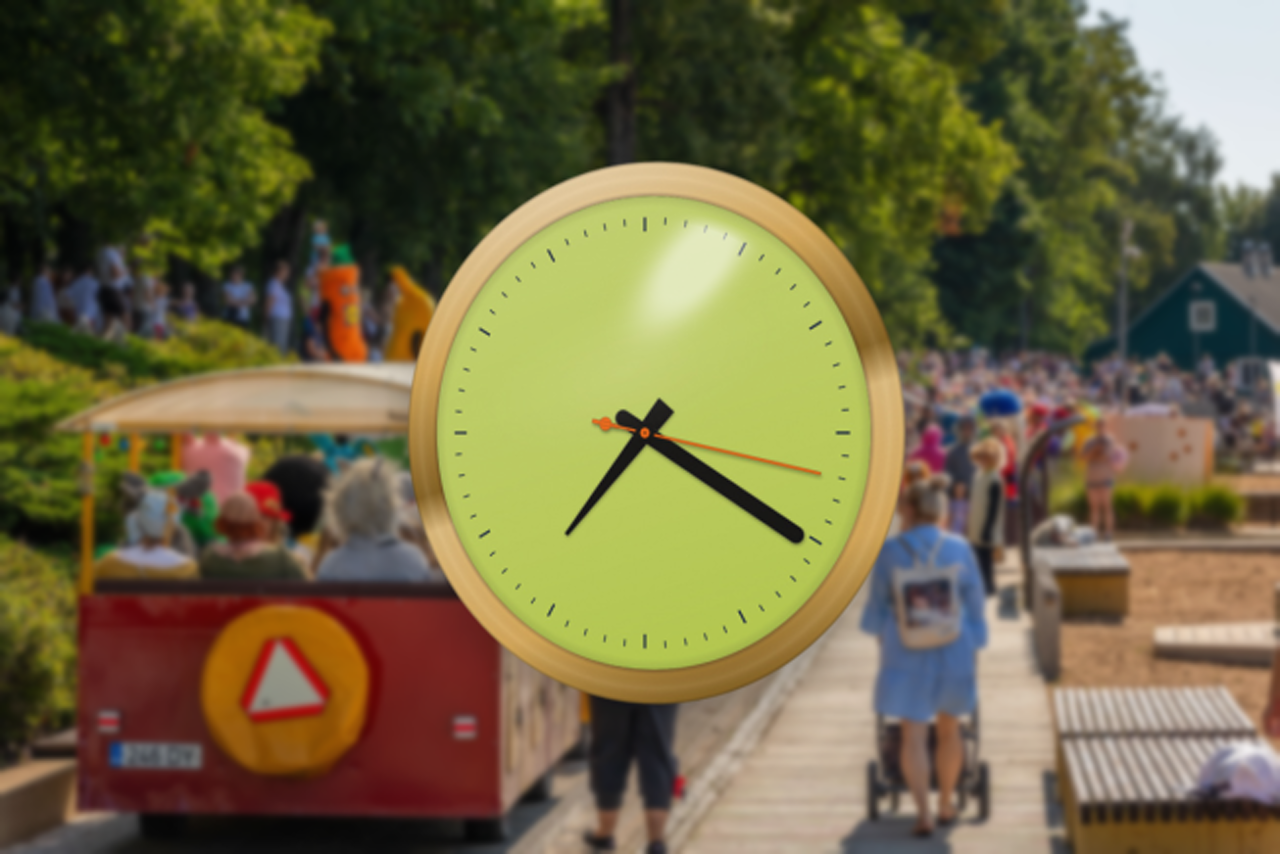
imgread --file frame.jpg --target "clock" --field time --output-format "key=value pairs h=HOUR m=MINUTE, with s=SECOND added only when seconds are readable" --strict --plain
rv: h=7 m=20 s=17
